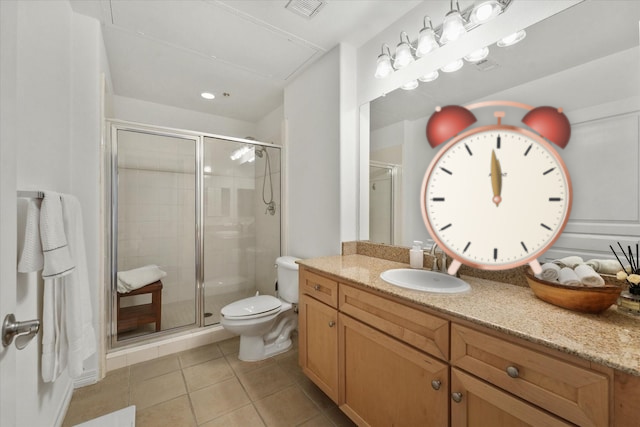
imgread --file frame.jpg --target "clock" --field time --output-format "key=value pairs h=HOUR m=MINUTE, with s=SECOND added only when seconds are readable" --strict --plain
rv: h=11 m=59
